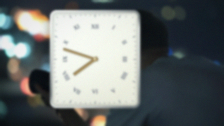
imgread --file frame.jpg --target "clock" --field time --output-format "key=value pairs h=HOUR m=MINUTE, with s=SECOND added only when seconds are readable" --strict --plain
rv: h=7 m=48
